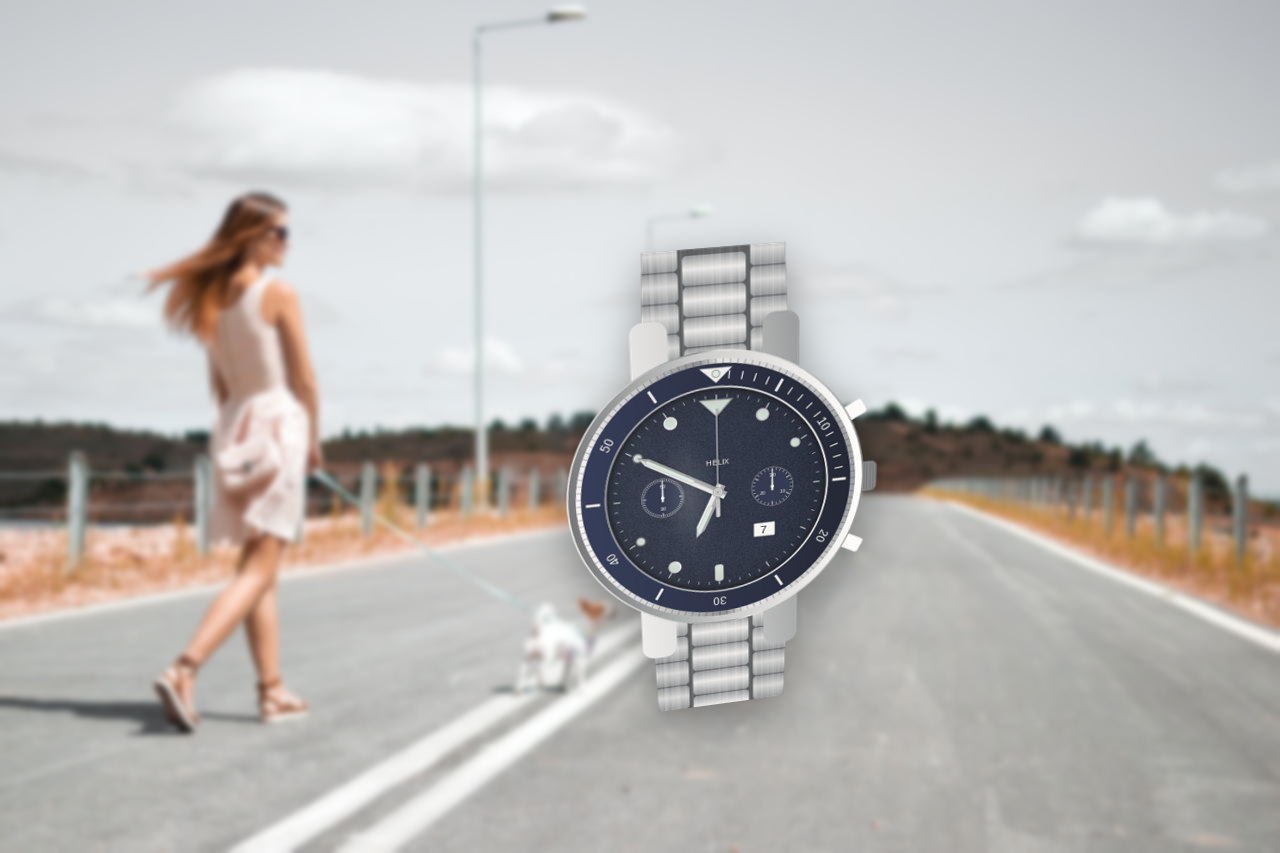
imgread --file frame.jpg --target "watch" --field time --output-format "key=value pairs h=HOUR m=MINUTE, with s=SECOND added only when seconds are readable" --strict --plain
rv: h=6 m=50
